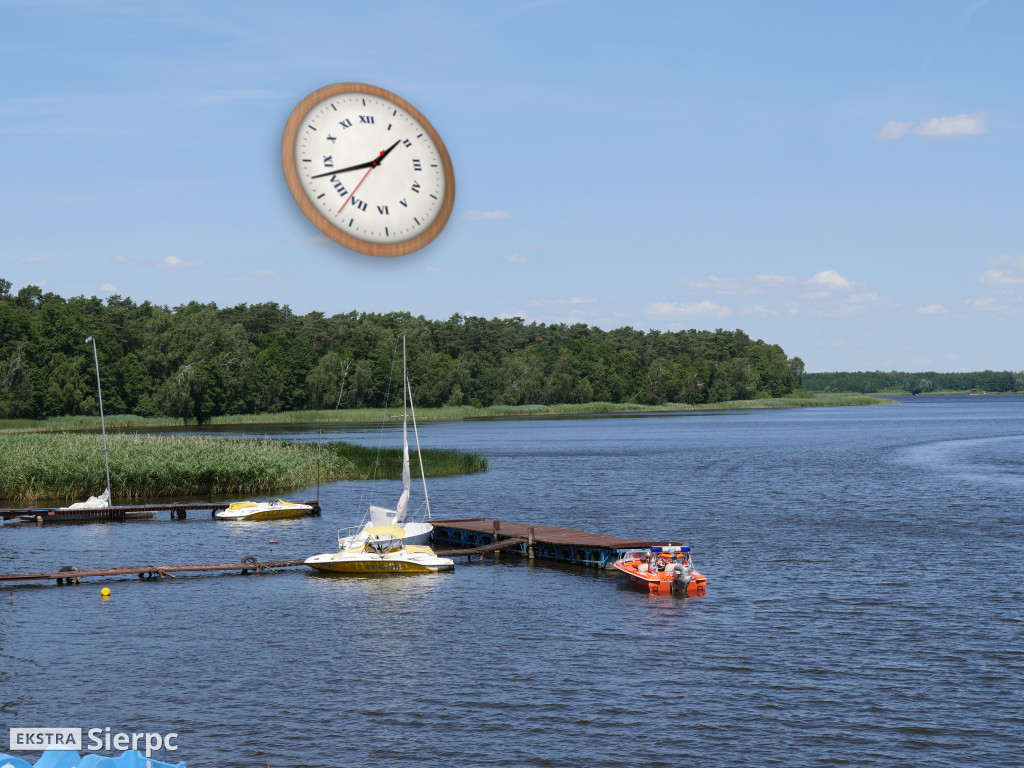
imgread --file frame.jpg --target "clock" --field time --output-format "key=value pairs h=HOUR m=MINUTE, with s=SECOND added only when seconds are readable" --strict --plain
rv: h=1 m=42 s=37
